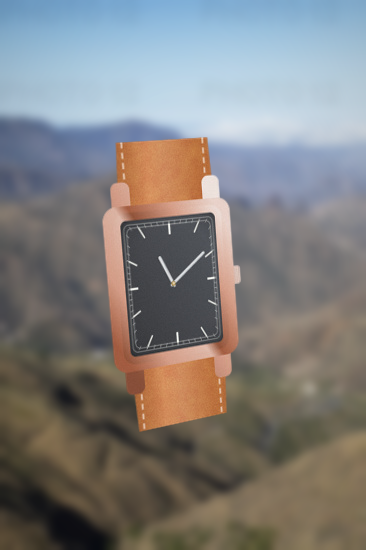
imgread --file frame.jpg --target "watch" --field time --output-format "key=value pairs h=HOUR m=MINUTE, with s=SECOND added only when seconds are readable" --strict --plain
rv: h=11 m=9
